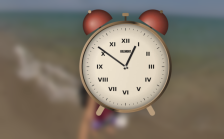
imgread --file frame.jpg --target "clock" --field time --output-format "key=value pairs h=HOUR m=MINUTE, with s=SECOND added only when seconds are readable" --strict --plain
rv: h=12 m=51
